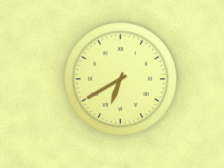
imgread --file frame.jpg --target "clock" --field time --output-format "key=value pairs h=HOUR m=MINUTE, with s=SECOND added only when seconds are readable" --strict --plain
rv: h=6 m=40
